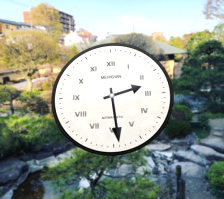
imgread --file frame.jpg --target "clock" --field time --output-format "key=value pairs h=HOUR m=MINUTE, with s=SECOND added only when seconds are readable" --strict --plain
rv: h=2 m=29
